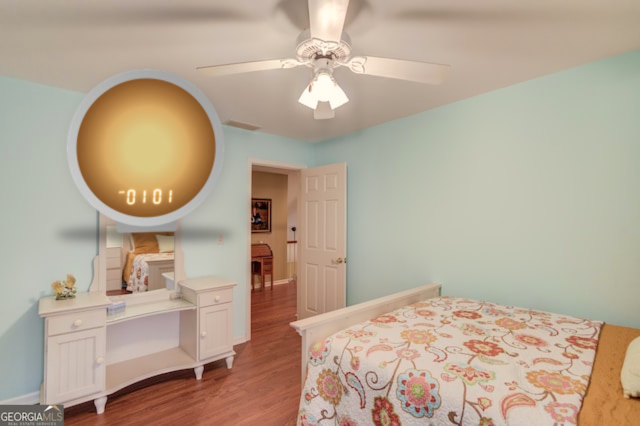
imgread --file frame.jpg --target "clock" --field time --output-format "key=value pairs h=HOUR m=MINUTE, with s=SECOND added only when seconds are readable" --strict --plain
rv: h=1 m=1
